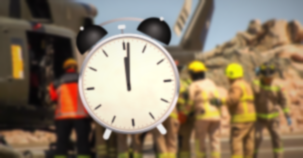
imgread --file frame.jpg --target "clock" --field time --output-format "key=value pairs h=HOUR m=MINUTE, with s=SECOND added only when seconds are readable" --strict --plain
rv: h=12 m=1
